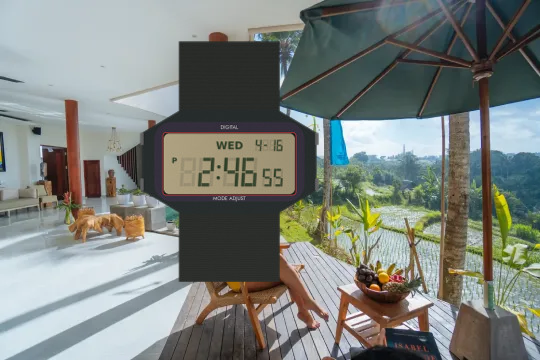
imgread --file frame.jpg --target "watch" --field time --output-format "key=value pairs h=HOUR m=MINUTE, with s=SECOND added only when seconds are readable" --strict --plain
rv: h=2 m=46 s=55
